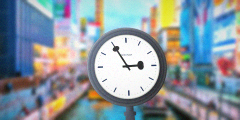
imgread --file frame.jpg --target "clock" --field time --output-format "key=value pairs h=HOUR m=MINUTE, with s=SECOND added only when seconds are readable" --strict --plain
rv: h=2 m=55
